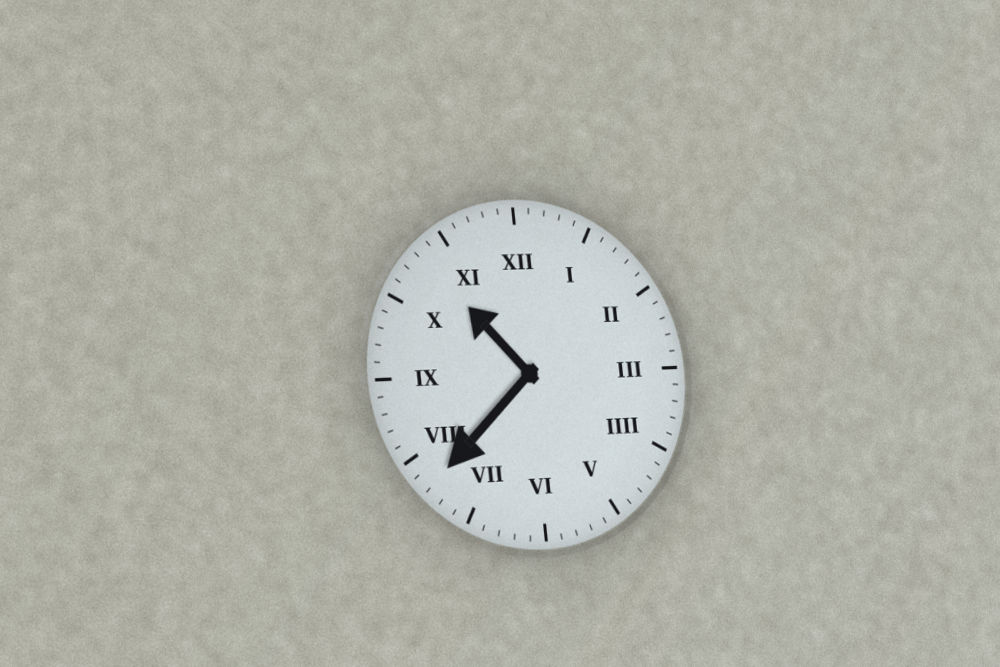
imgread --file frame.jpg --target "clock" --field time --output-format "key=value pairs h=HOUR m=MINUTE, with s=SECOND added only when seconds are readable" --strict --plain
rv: h=10 m=38
